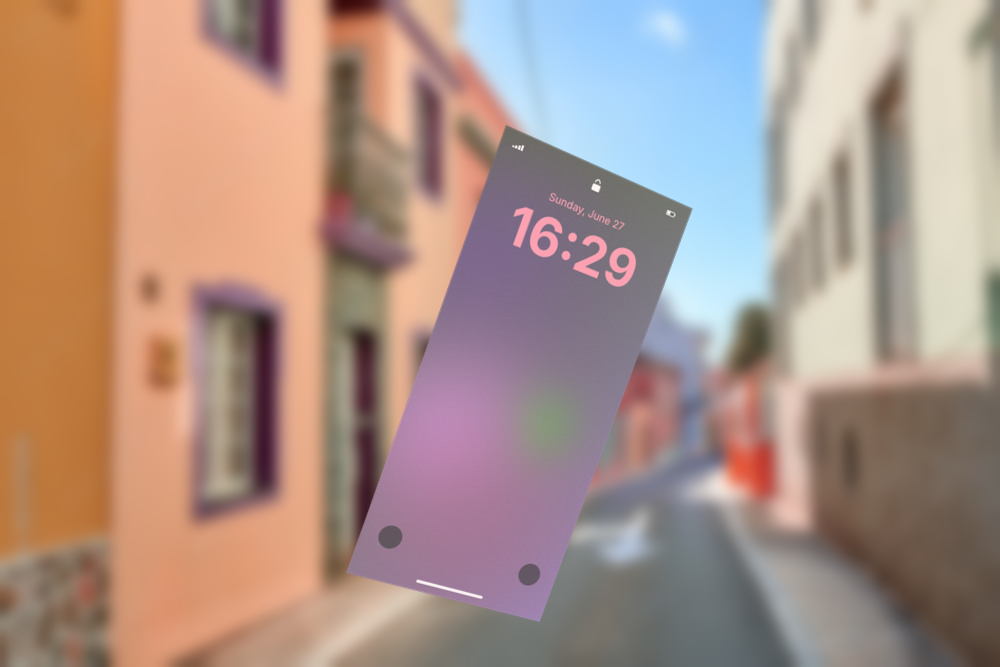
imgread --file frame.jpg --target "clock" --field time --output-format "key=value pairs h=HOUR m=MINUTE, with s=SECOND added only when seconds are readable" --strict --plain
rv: h=16 m=29
